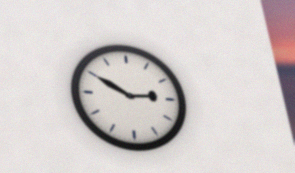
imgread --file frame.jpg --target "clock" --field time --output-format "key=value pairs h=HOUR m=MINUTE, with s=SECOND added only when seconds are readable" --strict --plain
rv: h=2 m=50
